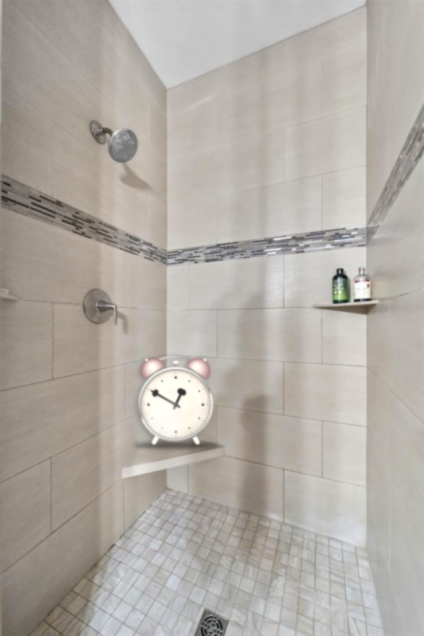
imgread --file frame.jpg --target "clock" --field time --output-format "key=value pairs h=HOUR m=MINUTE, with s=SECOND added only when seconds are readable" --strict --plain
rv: h=12 m=50
